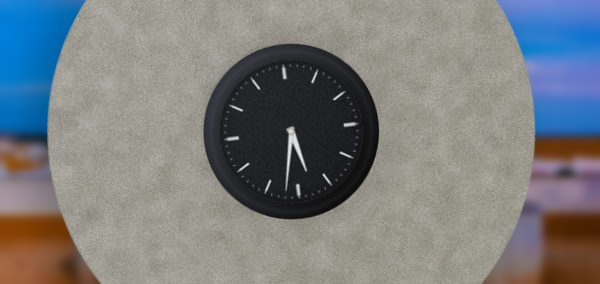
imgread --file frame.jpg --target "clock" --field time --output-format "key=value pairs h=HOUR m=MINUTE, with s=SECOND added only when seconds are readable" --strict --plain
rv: h=5 m=32
